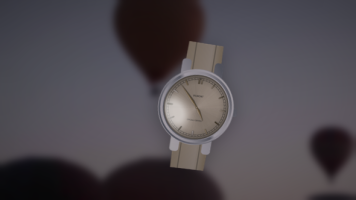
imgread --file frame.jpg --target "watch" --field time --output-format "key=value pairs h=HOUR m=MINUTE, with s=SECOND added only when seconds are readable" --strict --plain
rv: h=4 m=53
